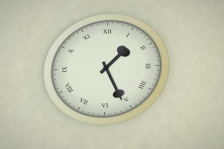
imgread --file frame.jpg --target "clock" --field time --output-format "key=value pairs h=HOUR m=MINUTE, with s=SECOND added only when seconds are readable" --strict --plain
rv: h=1 m=26
